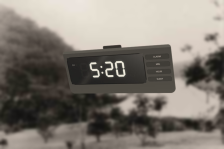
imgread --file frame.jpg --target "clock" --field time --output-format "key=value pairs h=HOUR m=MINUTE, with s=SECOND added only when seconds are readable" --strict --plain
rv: h=5 m=20
